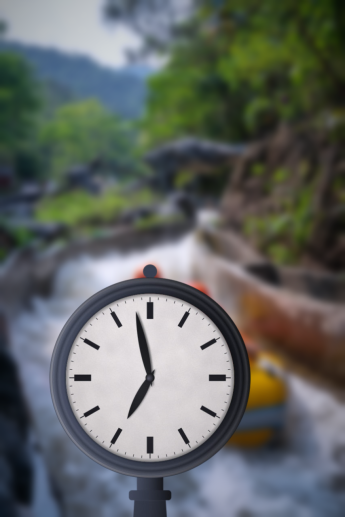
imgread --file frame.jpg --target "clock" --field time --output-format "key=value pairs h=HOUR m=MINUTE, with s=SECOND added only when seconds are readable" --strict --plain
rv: h=6 m=58
